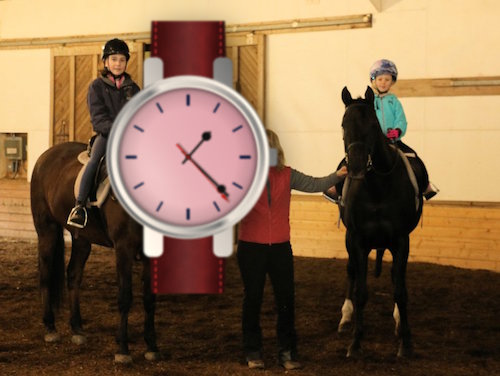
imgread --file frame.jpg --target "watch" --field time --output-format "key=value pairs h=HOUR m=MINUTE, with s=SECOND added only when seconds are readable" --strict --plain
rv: h=1 m=22 s=23
